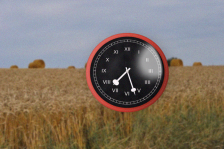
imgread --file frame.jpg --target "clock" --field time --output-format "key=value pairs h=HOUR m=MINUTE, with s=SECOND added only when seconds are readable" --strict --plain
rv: h=7 m=27
